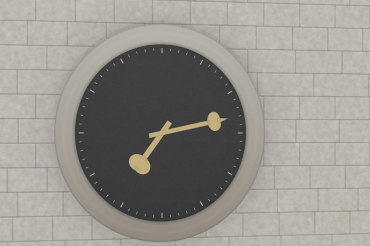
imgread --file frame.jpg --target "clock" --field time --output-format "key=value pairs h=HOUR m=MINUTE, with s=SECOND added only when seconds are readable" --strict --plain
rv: h=7 m=13
